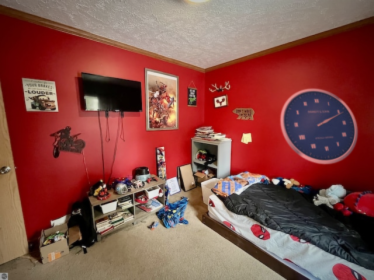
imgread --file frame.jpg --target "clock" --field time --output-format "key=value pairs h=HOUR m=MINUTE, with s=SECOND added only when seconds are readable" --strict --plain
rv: h=2 m=11
